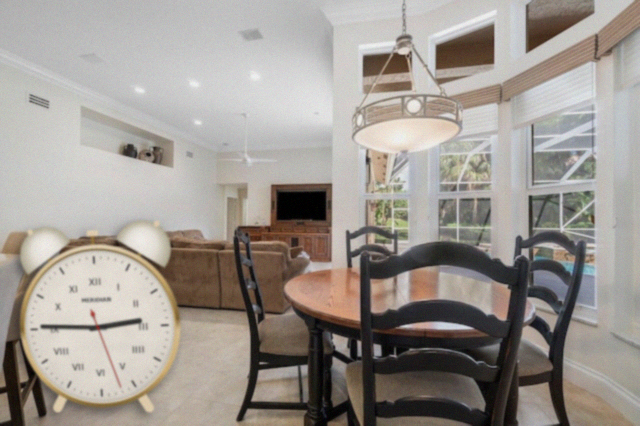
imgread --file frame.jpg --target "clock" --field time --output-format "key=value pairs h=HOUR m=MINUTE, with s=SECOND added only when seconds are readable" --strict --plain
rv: h=2 m=45 s=27
